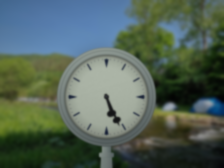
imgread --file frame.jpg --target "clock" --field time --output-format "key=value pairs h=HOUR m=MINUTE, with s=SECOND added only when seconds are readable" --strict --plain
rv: h=5 m=26
